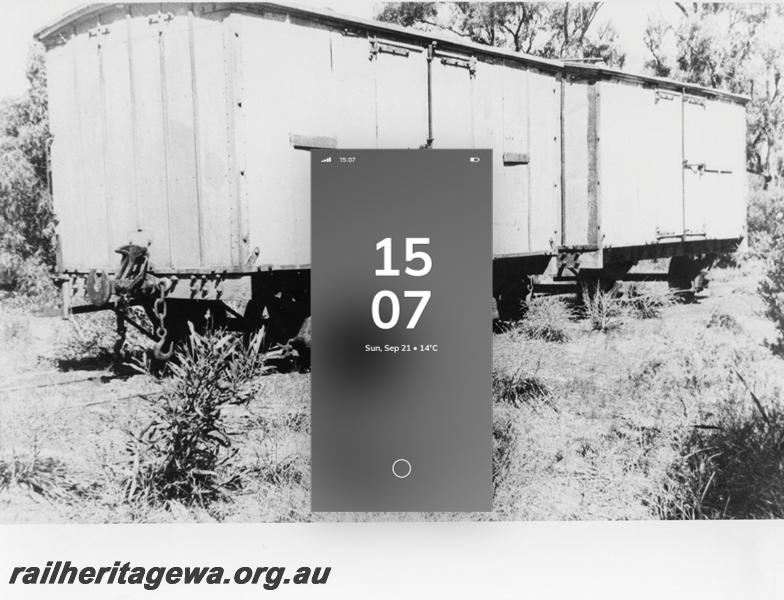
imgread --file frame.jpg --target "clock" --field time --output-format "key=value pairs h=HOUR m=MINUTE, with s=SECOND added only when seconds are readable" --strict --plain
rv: h=15 m=7
